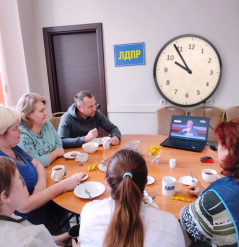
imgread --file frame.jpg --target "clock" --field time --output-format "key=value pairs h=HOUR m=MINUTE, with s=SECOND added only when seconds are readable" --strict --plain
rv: h=9 m=54
